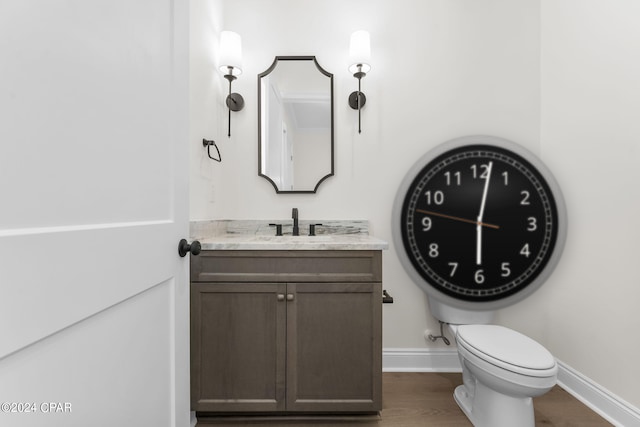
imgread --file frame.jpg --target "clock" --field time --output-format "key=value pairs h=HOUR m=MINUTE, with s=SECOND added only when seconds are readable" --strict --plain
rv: h=6 m=1 s=47
